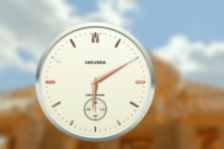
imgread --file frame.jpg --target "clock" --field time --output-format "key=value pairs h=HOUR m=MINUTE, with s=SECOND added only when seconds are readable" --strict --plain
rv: h=6 m=10
